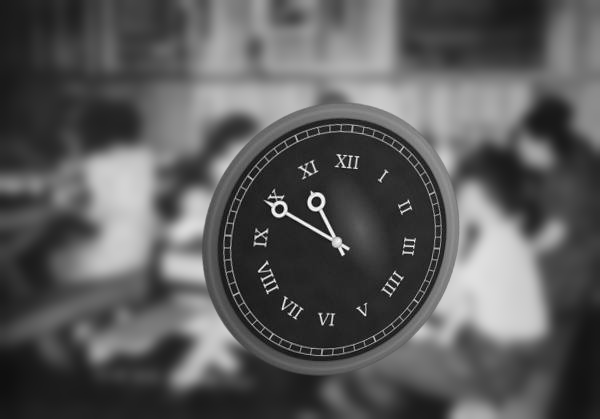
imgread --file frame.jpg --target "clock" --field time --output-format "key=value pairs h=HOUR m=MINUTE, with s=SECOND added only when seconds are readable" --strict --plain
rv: h=10 m=49
